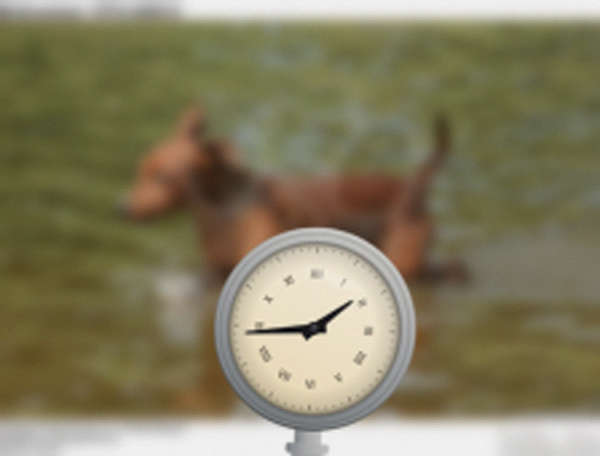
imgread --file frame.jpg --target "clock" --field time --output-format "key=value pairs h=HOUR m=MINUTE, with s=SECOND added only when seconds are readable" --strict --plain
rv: h=1 m=44
